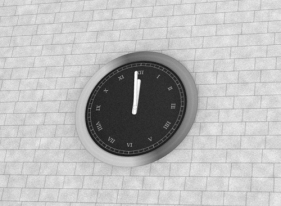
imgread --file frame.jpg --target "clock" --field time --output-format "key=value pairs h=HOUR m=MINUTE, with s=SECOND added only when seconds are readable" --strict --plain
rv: h=11 m=59
